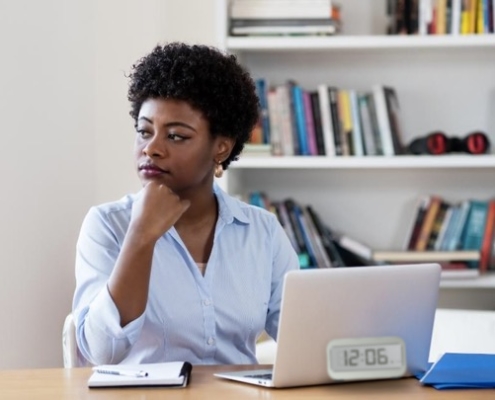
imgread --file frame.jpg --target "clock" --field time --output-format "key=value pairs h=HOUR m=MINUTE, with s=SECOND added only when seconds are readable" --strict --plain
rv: h=12 m=6
